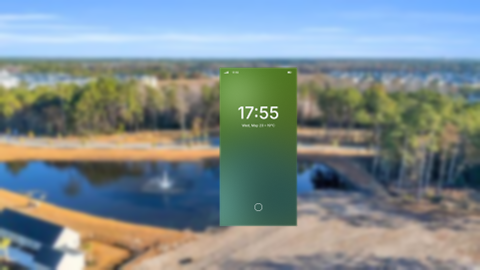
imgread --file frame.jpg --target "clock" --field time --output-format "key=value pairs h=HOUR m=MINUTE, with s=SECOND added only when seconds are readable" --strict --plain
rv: h=17 m=55
